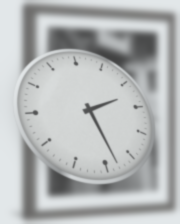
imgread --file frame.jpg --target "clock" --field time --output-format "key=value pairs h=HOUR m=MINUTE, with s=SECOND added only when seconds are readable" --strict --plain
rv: h=2 m=28
